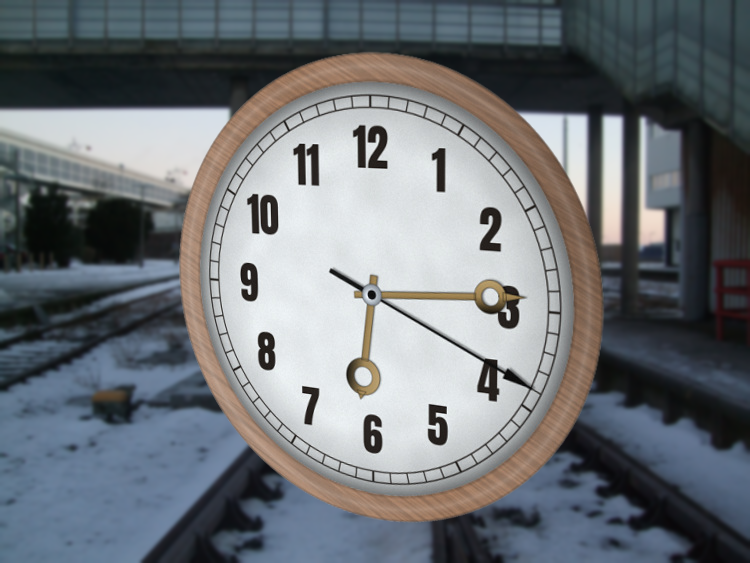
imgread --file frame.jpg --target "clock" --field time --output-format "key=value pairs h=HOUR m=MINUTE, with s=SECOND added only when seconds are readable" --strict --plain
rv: h=6 m=14 s=19
